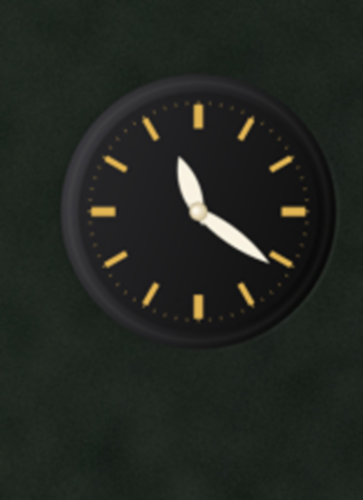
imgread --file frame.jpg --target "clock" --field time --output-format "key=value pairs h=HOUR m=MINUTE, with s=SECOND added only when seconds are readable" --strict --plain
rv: h=11 m=21
